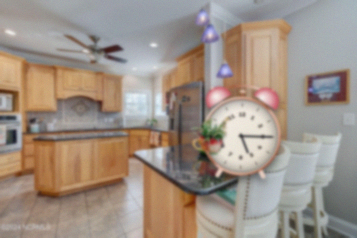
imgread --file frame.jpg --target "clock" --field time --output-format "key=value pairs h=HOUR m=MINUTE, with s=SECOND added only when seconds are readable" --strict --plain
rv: h=5 m=15
